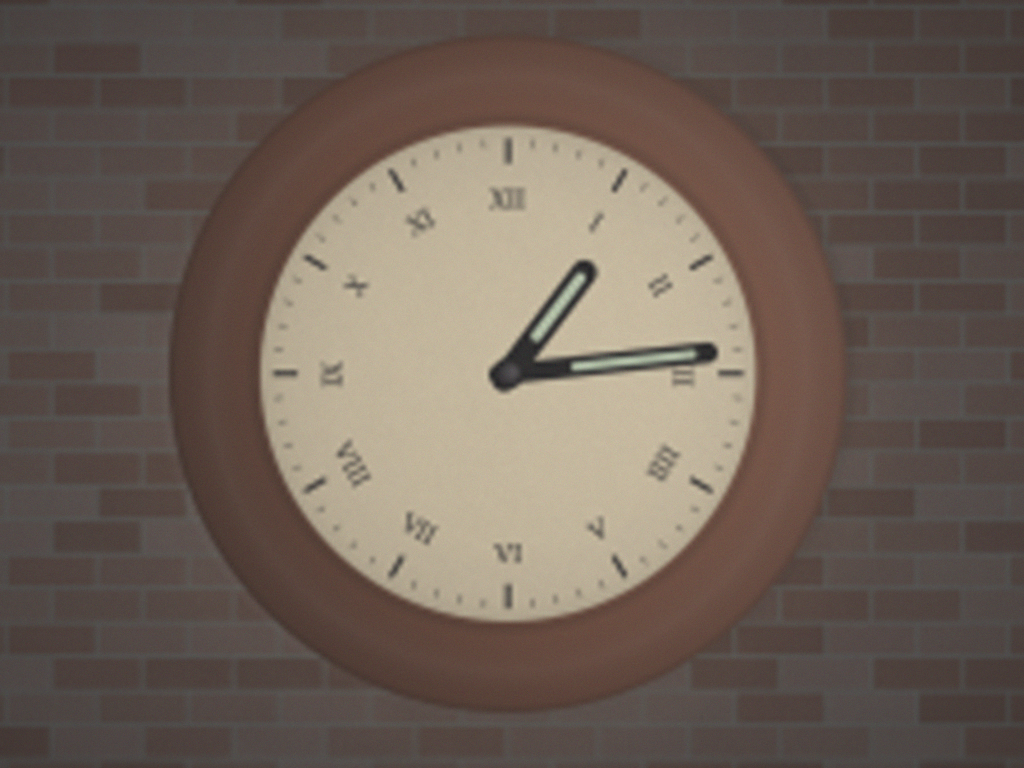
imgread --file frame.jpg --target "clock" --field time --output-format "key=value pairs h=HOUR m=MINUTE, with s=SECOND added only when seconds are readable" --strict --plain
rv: h=1 m=14
